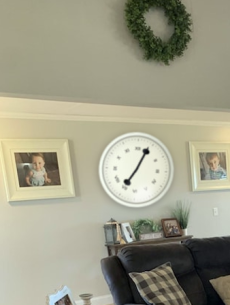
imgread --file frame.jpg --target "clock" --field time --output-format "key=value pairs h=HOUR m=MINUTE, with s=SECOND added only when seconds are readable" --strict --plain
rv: h=7 m=4
